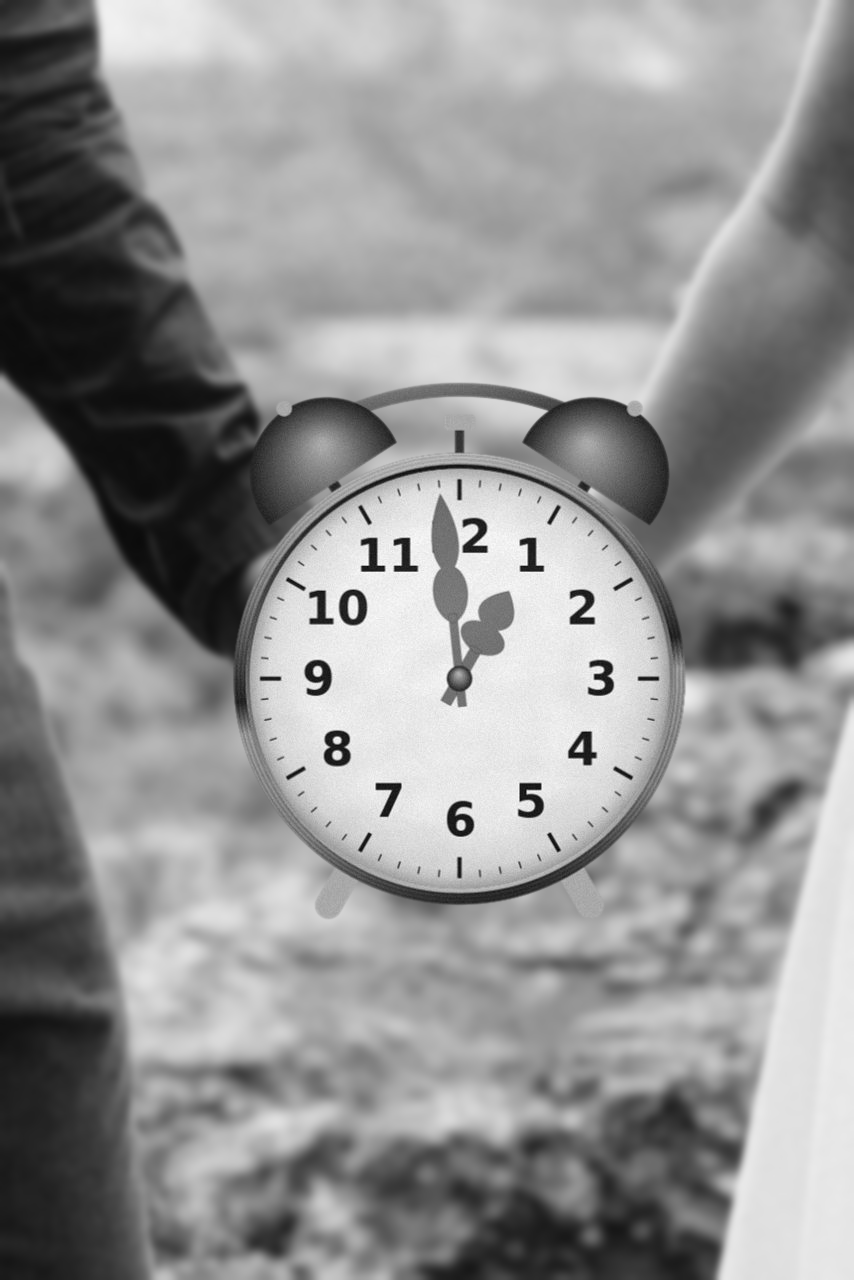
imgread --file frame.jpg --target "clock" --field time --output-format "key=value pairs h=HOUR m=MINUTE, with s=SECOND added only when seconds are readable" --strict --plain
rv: h=12 m=59
